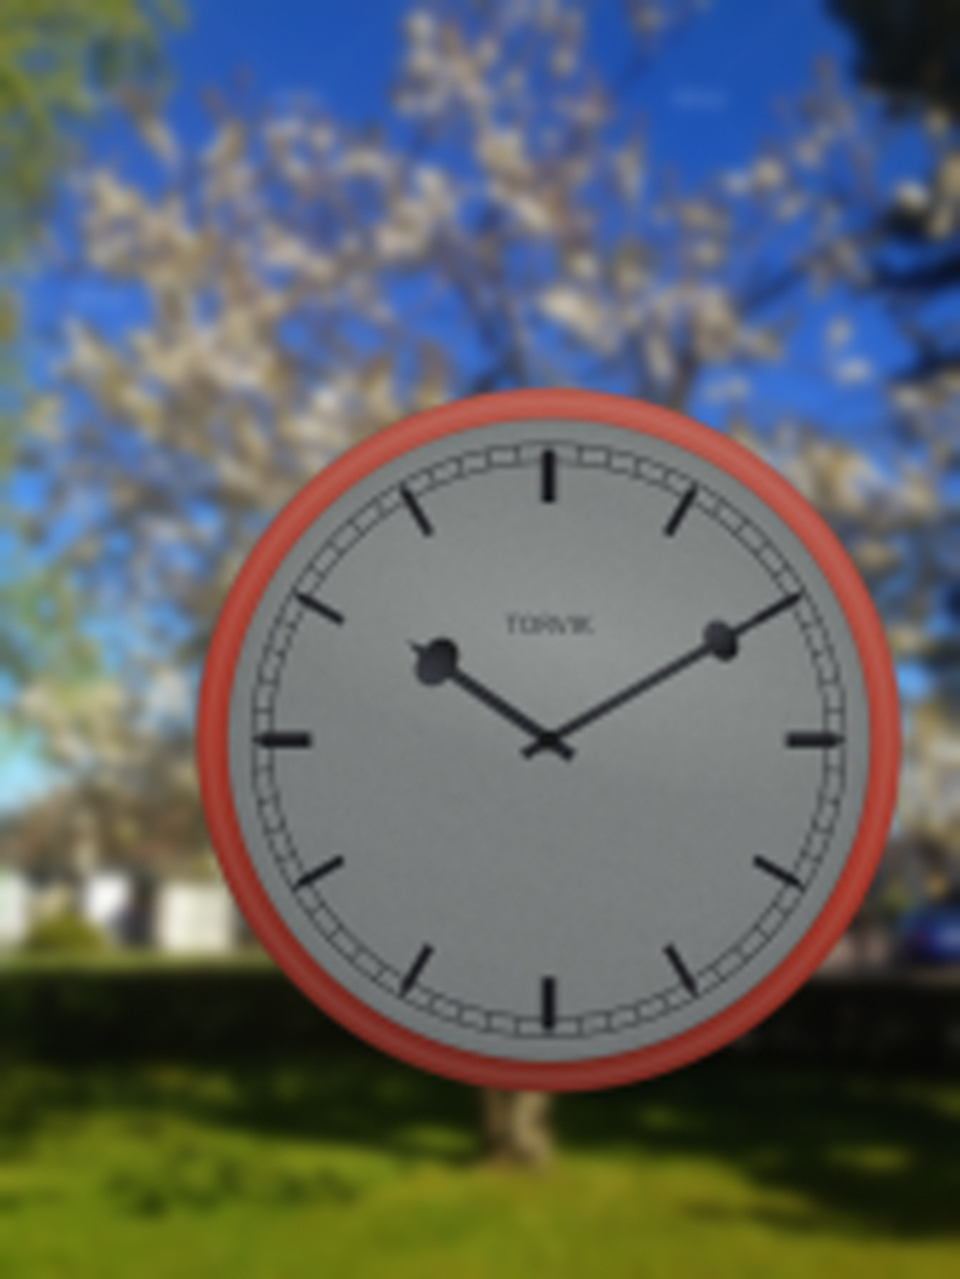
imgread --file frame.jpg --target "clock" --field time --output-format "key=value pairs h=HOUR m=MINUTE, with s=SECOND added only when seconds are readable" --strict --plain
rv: h=10 m=10
